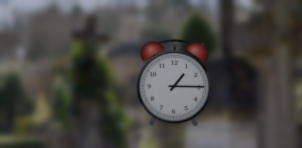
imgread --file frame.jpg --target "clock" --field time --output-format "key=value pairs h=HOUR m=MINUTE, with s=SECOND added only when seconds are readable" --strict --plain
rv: h=1 m=15
